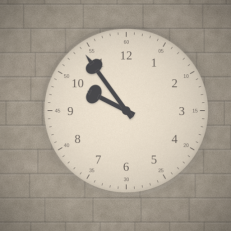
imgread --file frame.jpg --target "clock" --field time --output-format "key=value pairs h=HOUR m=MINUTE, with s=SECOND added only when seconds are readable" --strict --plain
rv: h=9 m=54
